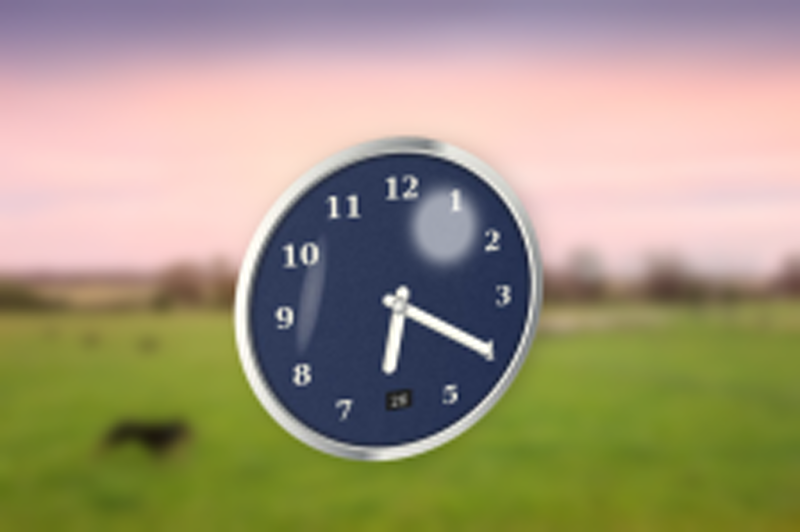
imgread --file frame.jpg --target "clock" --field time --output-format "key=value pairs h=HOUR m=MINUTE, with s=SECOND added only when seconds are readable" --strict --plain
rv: h=6 m=20
